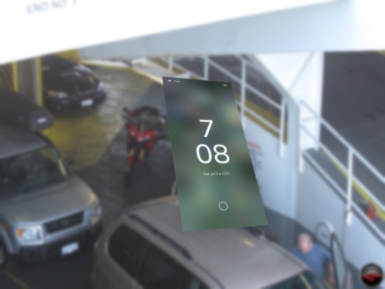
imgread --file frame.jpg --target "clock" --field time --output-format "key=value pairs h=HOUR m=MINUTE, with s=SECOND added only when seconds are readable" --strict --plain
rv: h=7 m=8
